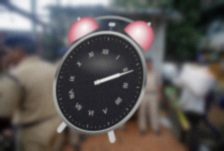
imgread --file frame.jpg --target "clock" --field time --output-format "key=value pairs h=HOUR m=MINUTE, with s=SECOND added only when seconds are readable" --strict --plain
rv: h=2 m=11
